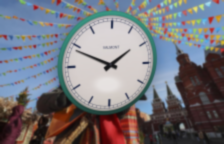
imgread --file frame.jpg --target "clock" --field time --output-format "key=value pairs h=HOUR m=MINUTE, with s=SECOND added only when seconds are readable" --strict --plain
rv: h=1 m=49
